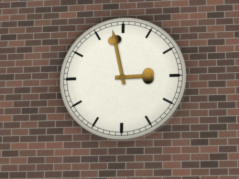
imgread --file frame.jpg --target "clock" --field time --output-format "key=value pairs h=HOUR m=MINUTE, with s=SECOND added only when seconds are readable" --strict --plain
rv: h=2 m=58
